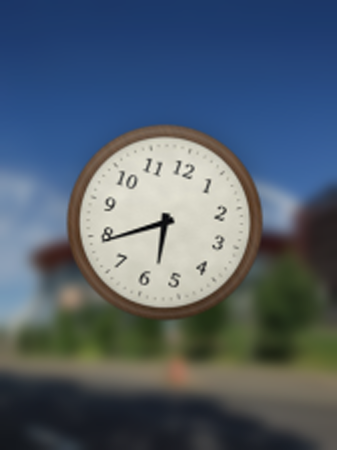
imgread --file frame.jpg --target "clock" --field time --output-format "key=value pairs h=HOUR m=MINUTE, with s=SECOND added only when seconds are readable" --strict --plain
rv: h=5 m=39
